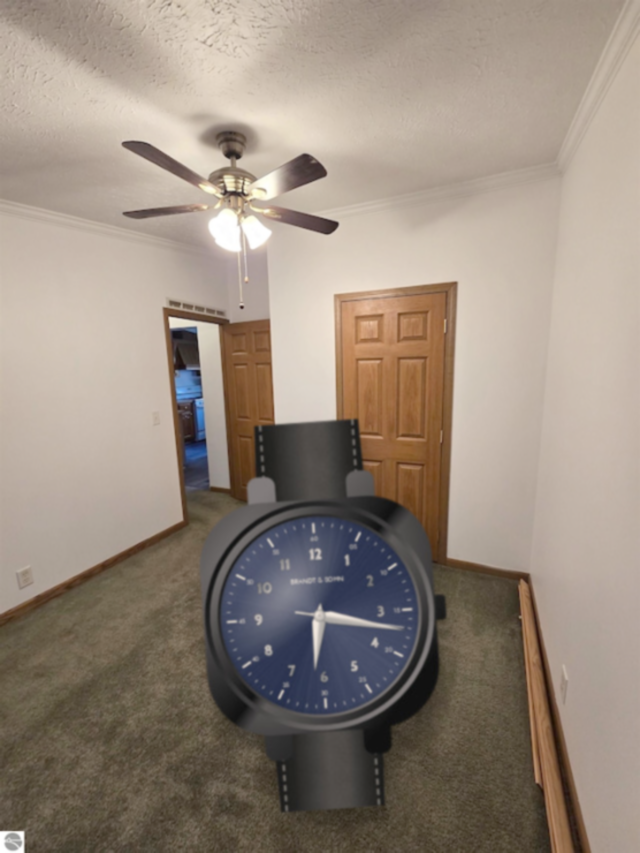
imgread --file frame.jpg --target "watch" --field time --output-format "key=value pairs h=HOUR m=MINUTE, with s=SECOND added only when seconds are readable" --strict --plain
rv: h=6 m=17 s=17
